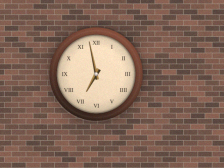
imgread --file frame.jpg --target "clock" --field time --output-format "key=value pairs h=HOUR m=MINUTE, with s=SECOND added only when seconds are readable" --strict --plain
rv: h=6 m=58
